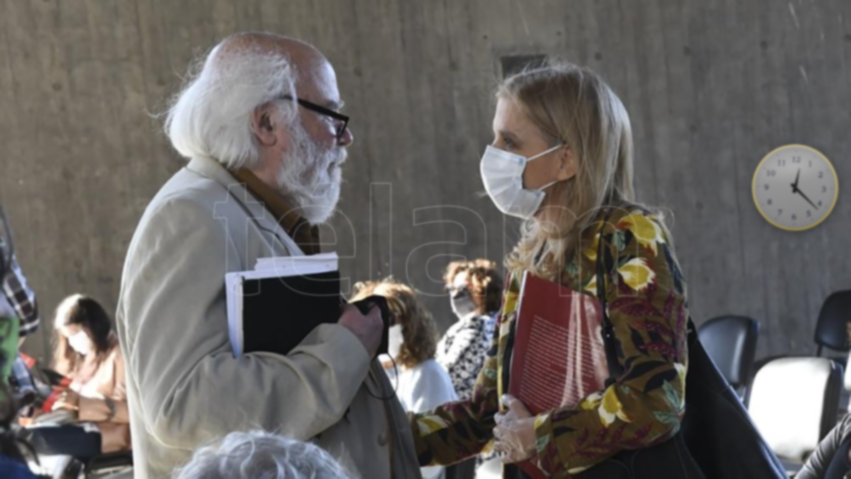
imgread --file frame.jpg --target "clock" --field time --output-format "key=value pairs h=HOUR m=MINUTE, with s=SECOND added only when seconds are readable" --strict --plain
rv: h=12 m=22
